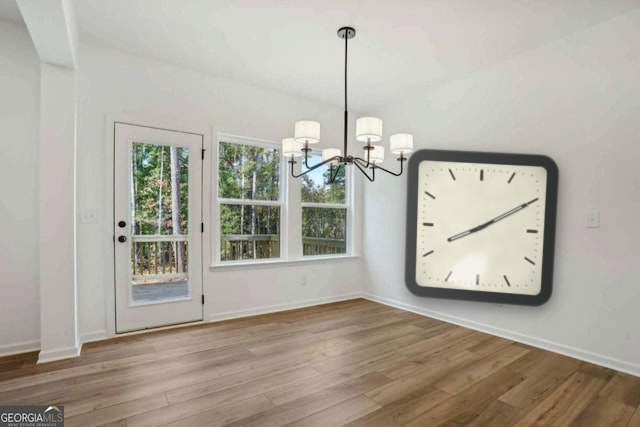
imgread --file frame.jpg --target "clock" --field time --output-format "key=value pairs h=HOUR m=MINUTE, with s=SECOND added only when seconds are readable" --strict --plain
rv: h=8 m=10
